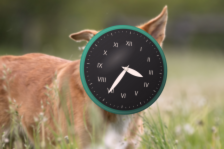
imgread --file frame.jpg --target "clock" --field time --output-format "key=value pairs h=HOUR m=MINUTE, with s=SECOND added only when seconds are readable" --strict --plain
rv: h=3 m=35
